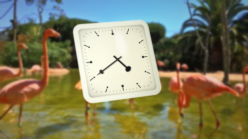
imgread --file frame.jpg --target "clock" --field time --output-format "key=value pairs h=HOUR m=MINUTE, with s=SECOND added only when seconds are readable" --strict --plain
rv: h=4 m=40
